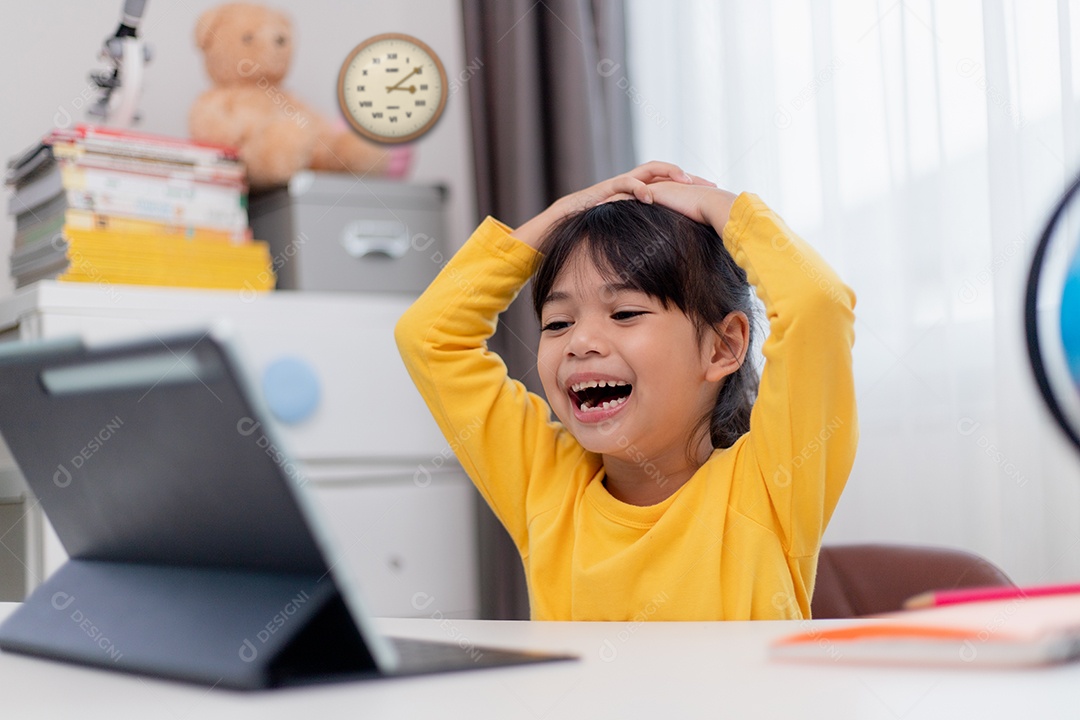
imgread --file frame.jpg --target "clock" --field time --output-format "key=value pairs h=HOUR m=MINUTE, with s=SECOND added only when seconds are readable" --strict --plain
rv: h=3 m=9
